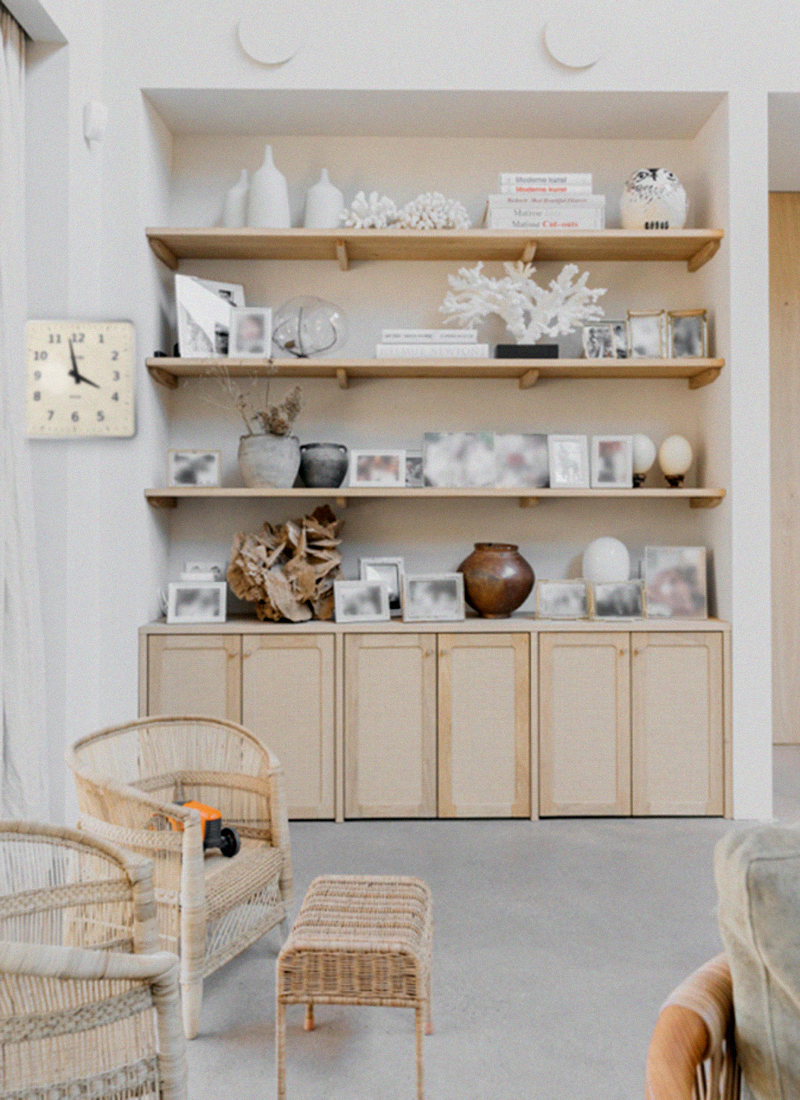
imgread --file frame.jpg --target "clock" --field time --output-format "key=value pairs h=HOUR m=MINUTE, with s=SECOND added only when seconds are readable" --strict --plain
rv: h=3 m=58
